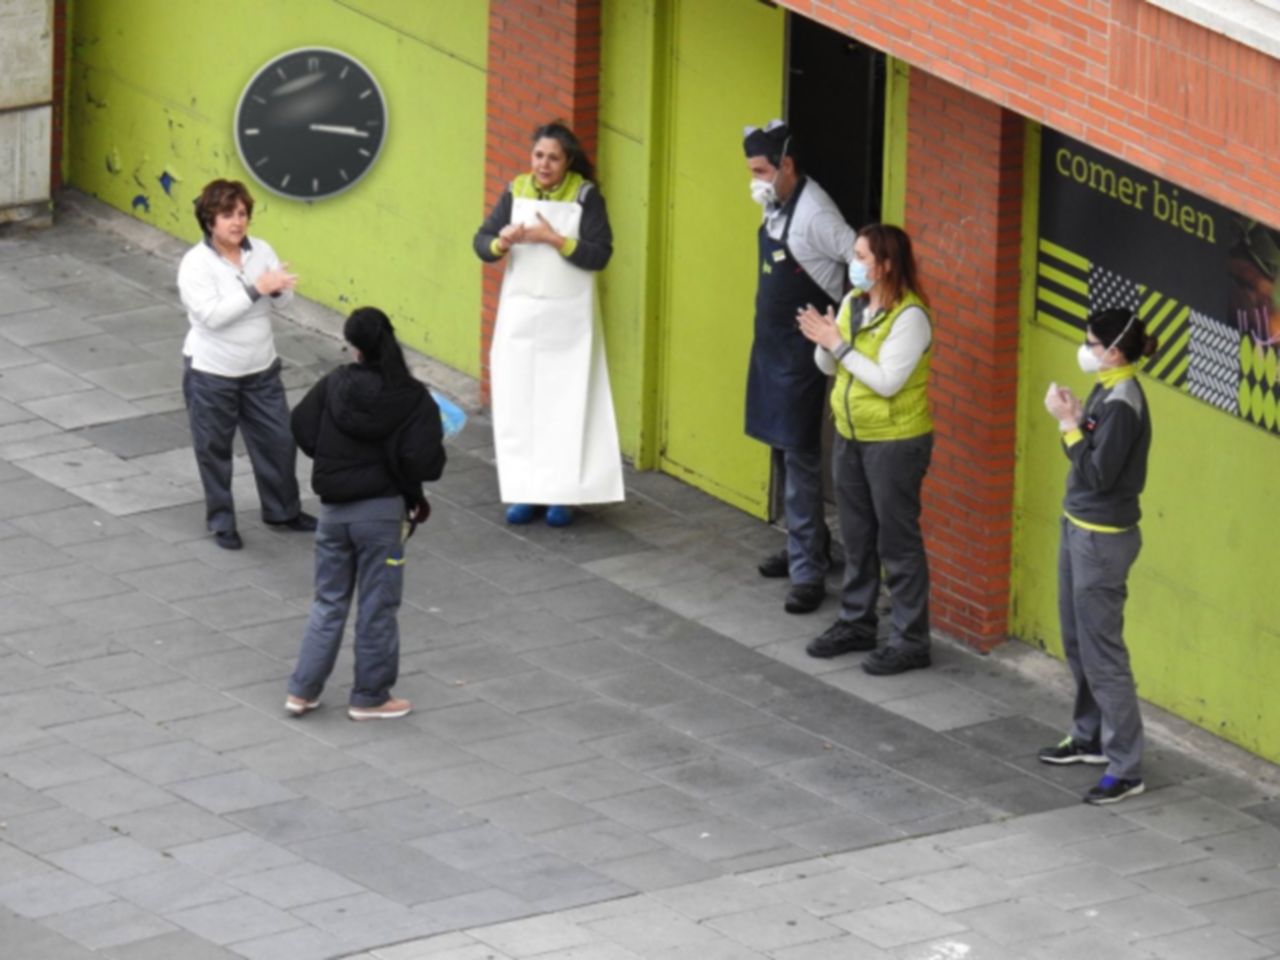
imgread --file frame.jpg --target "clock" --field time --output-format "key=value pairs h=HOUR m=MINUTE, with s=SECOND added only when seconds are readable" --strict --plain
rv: h=3 m=17
